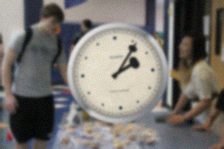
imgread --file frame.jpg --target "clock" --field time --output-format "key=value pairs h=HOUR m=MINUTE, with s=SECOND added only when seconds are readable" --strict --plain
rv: h=2 m=6
